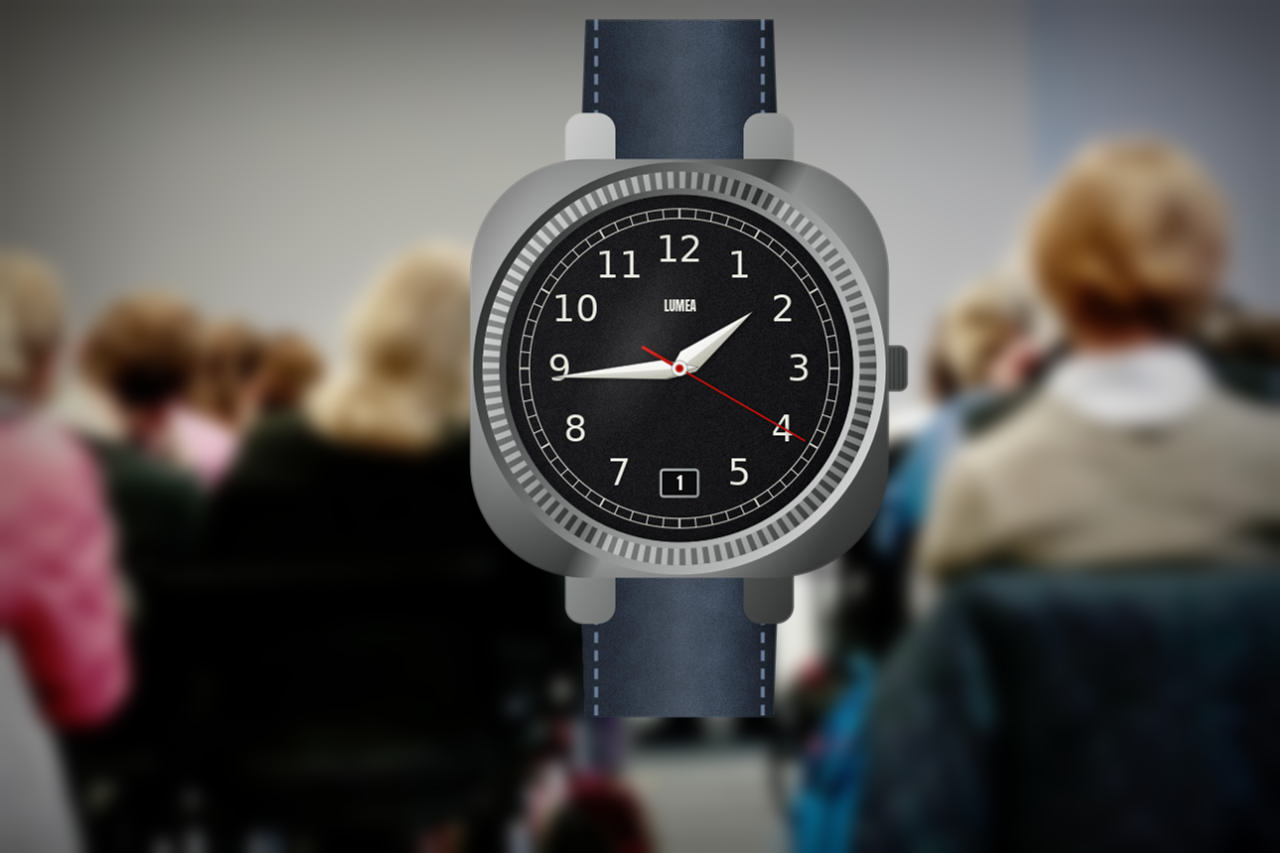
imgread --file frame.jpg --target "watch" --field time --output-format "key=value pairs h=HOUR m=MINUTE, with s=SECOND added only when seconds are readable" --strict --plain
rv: h=1 m=44 s=20
